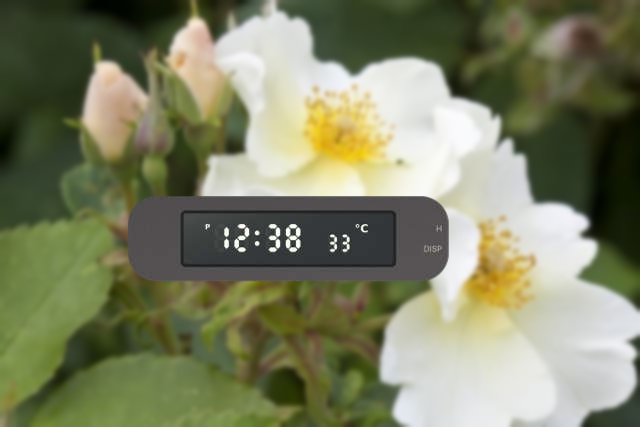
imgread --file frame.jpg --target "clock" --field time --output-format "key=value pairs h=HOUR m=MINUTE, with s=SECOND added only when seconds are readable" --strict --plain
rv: h=12 m=38
